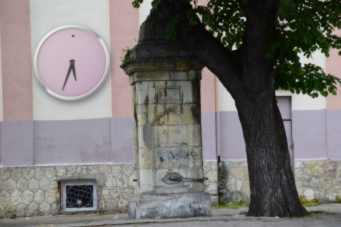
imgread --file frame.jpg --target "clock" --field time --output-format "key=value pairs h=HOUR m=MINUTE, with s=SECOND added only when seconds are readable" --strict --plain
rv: h=5 m=33
